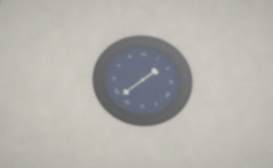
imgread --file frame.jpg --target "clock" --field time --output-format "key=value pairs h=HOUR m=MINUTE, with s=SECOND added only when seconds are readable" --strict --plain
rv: h=1 m=38
